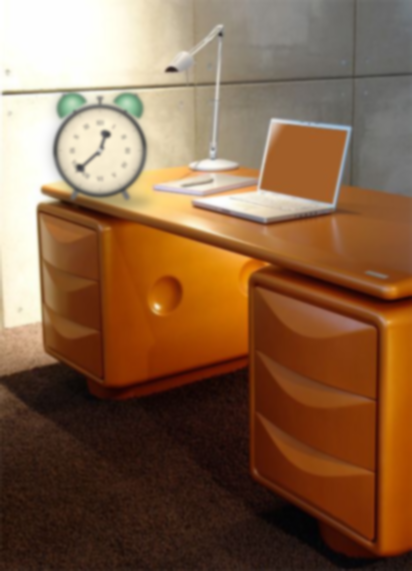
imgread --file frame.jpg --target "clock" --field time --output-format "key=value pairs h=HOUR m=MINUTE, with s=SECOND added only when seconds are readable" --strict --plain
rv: h=12 m=38
